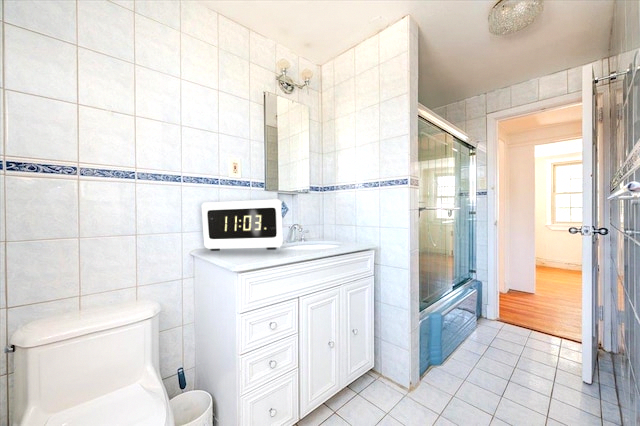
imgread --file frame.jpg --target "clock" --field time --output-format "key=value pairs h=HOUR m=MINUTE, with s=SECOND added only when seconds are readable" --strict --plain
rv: h=11 m=3
